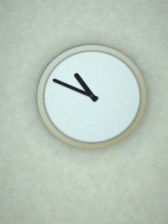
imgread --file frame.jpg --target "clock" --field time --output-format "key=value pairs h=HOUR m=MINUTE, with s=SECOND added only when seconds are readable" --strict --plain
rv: h=10 m=49
